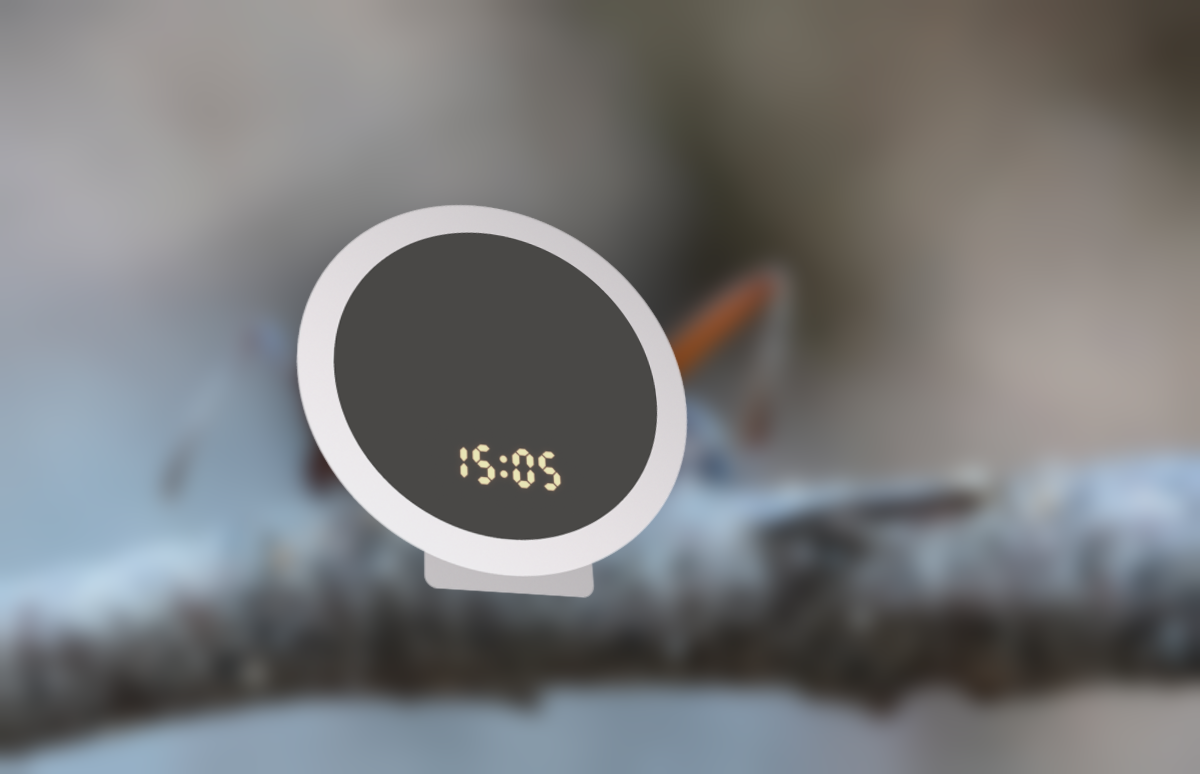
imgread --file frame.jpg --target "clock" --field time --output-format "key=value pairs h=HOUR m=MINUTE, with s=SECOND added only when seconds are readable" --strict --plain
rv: h=15 m=5
